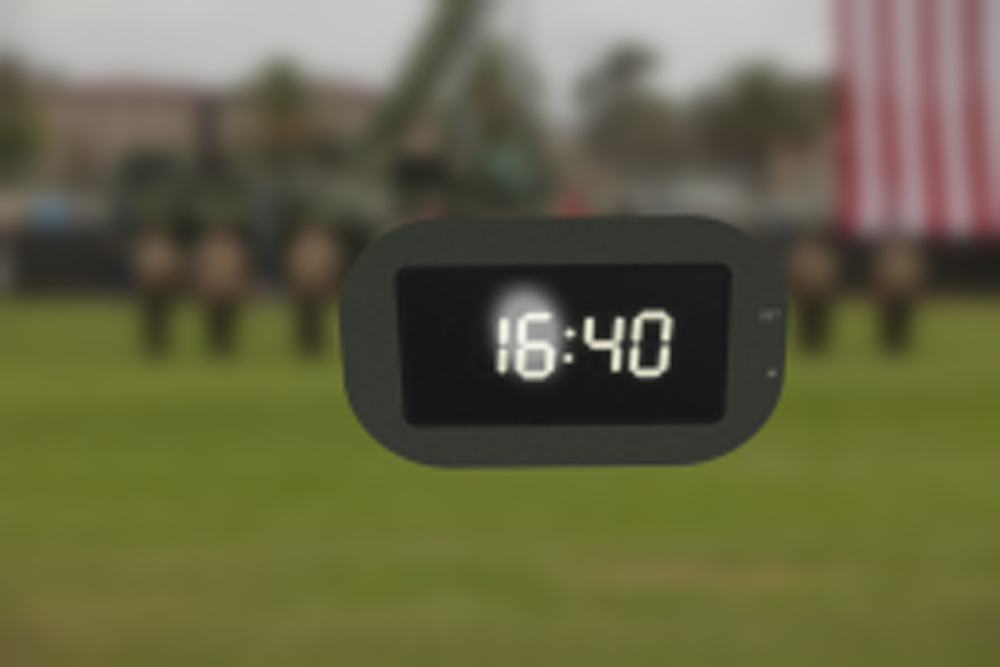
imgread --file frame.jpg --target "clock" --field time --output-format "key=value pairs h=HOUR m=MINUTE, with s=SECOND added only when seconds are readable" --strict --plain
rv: h=16 m=40
